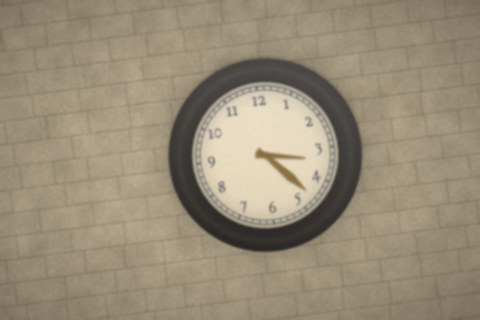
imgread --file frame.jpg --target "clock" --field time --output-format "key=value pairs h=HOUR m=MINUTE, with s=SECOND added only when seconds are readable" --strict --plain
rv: h=3 m=23
